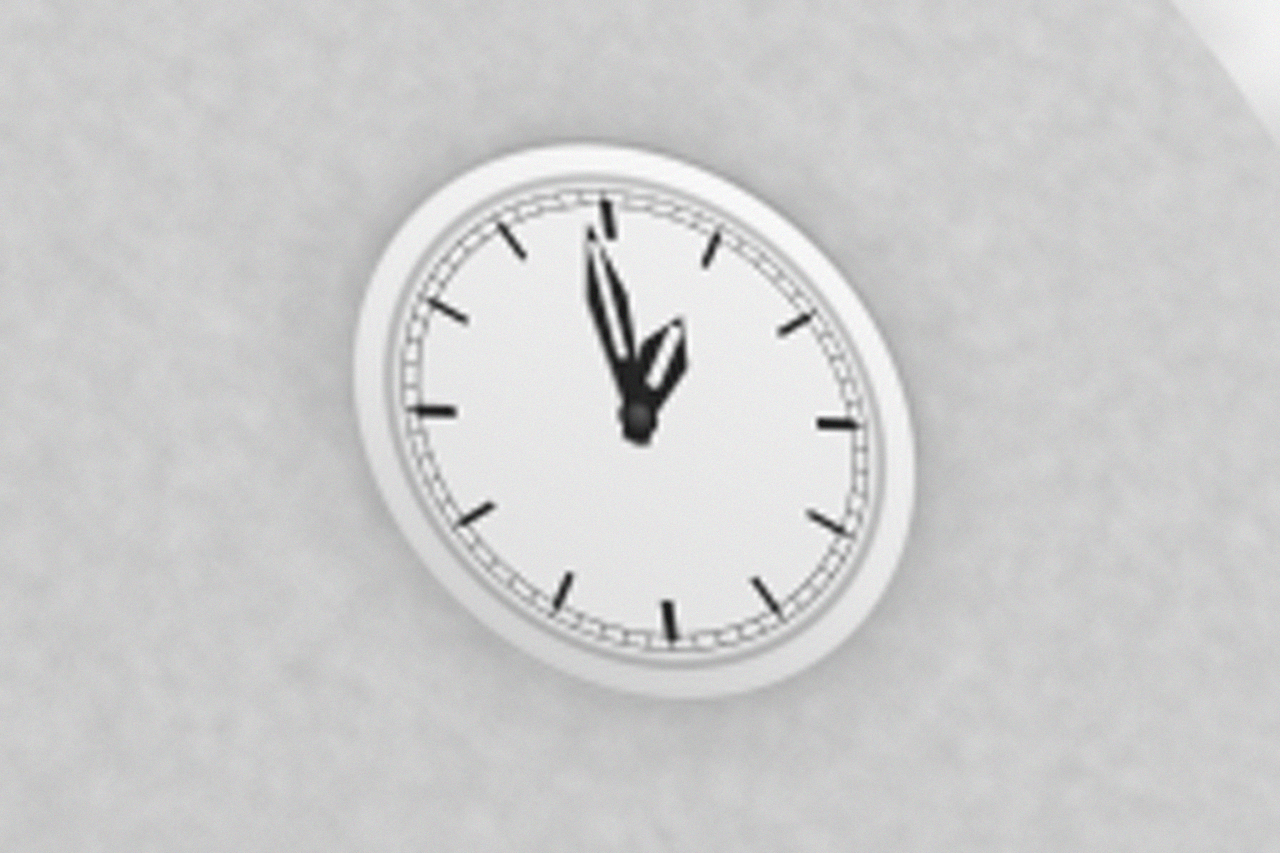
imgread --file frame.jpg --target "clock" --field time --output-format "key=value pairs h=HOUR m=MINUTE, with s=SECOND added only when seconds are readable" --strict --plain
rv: h=12 m=59
